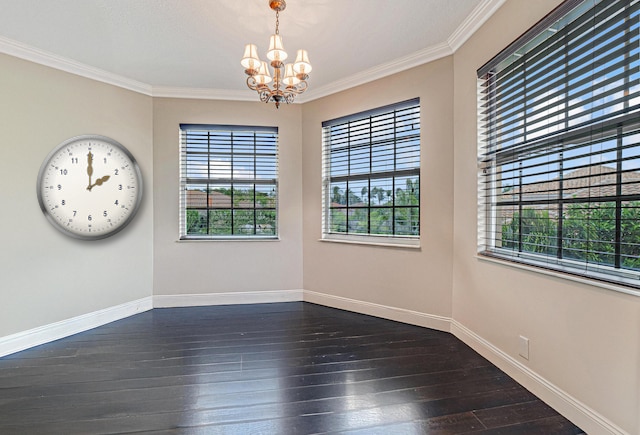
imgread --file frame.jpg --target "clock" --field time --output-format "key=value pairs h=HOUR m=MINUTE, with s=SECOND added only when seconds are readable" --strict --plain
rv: h=2 m=0
